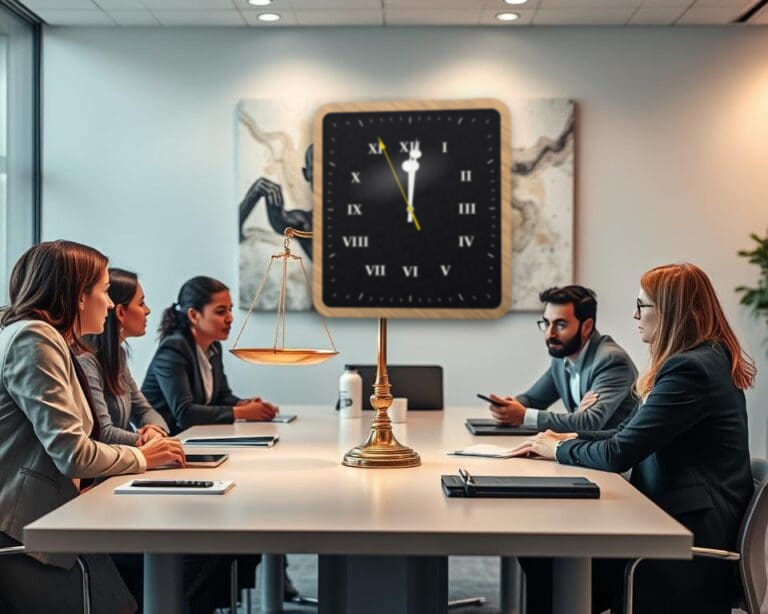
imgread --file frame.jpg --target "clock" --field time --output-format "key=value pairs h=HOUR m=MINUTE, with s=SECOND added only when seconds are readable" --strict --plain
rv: h=12 m=0 s=56
